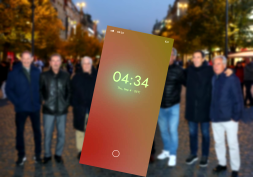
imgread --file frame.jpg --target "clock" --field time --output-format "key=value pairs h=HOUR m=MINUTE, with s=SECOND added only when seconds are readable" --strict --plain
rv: h=4 m=34
